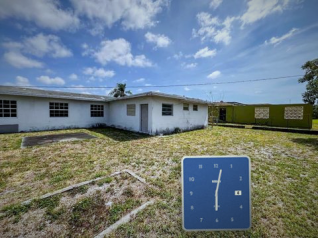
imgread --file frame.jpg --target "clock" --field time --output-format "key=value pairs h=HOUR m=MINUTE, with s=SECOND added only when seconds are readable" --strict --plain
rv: h=6 m=2
